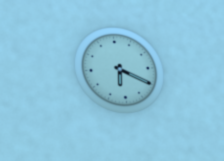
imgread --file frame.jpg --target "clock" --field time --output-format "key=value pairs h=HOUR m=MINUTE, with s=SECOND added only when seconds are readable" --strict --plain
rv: h=6 m=20
